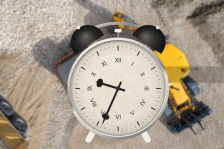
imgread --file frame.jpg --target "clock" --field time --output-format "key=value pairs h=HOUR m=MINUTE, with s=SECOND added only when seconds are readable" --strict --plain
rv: h=9 m=34
